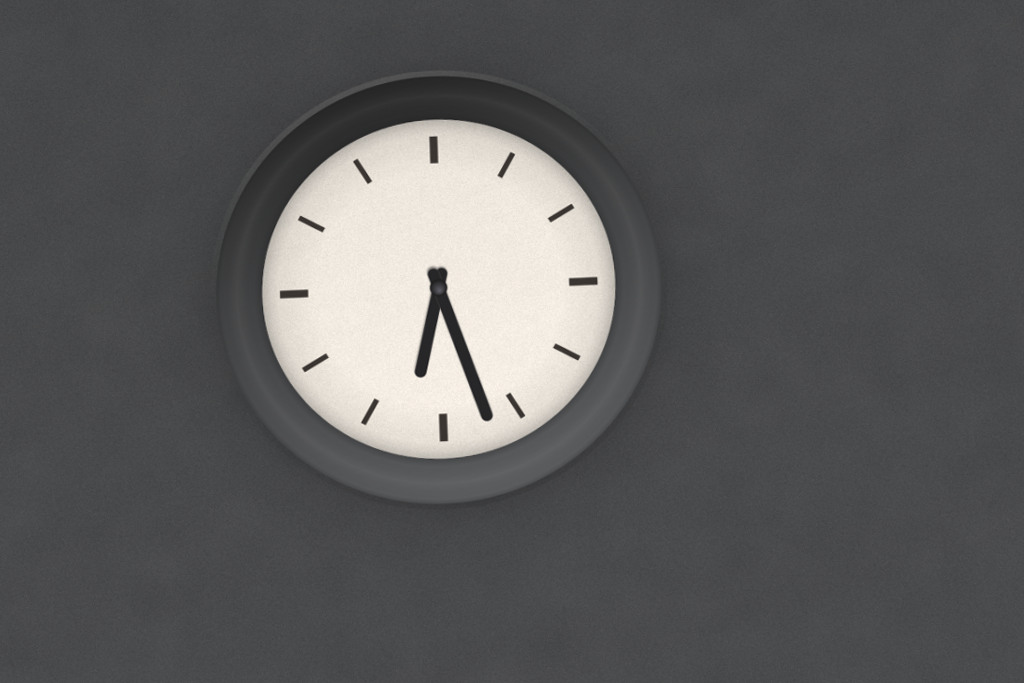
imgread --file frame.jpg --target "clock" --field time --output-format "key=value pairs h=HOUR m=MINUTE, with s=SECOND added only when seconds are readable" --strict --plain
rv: h=6 m=27
